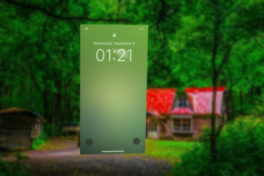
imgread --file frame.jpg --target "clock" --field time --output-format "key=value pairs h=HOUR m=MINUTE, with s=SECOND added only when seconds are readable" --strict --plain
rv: h=1 m=21
